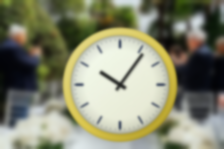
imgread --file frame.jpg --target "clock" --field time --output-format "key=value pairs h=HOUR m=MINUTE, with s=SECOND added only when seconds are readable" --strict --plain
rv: h=10 m=6
